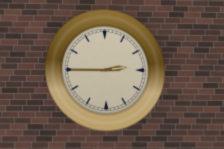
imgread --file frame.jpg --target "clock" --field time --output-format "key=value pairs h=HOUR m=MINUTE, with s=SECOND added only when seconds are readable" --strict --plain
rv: h=2 m=45
